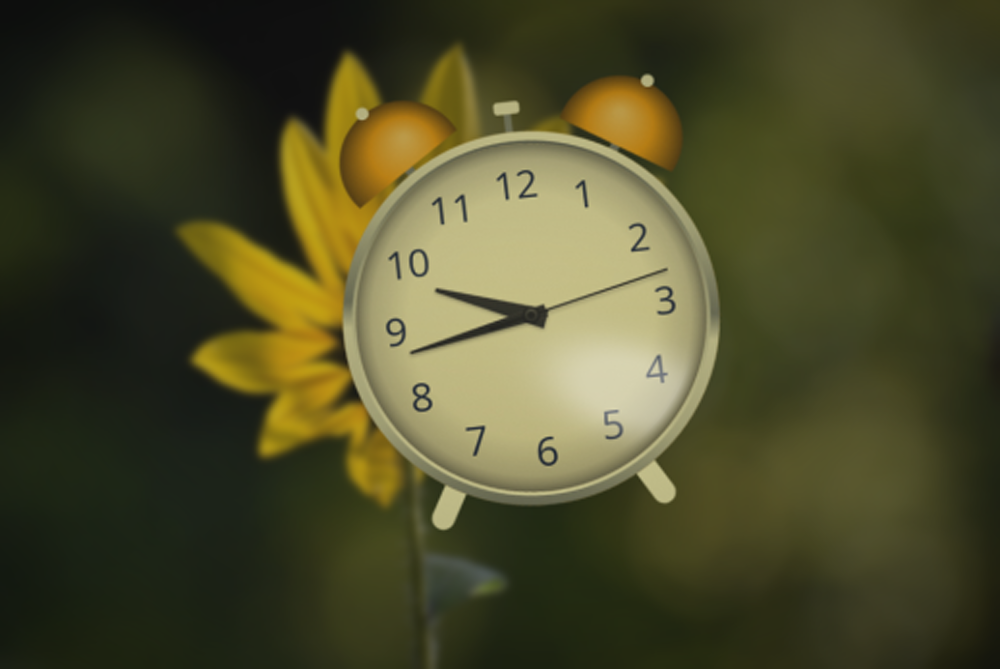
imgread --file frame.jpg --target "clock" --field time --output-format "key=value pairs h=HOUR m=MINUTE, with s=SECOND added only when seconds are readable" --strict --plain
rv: h=9 m=43 s=13
